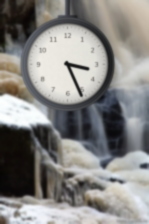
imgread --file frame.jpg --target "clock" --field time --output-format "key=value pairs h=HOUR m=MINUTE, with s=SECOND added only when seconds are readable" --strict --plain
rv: h=3 m=26
